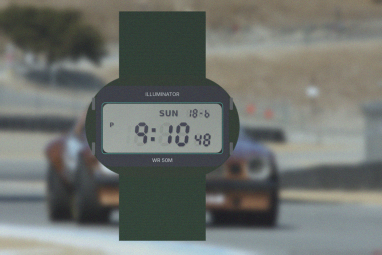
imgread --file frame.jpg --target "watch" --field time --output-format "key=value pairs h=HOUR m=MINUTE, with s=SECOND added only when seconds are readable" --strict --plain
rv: h=9 m=10 s=48
